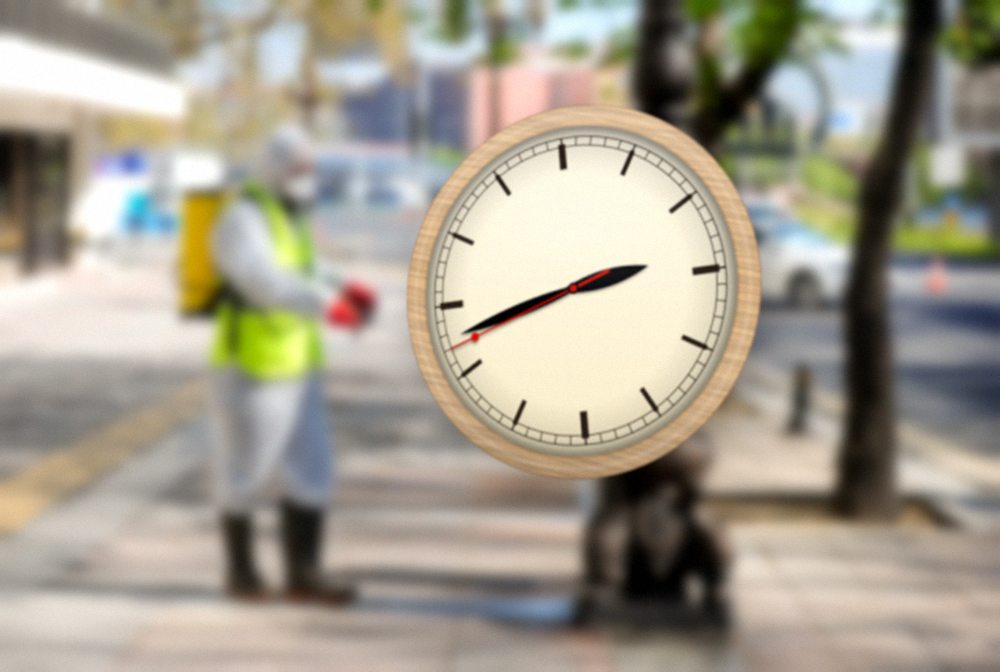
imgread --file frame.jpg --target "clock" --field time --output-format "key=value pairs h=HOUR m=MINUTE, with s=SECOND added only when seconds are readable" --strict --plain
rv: h=2 m=42 s=42
